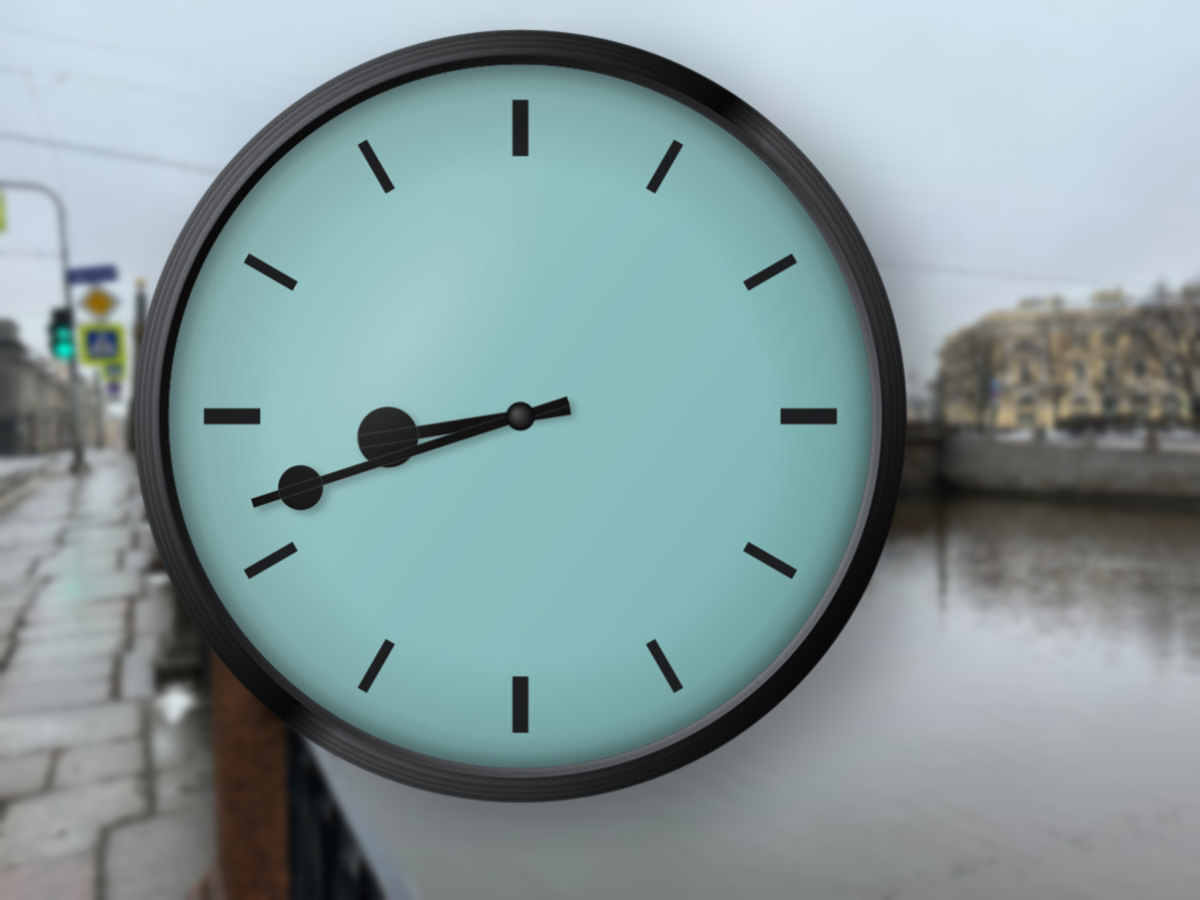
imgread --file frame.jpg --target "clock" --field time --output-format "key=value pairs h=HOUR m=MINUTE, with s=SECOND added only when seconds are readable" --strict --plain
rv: h=8 m=42
